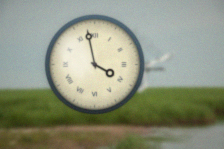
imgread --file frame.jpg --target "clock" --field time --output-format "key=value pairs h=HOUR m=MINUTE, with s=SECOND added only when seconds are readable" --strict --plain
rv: h=3 m=58
